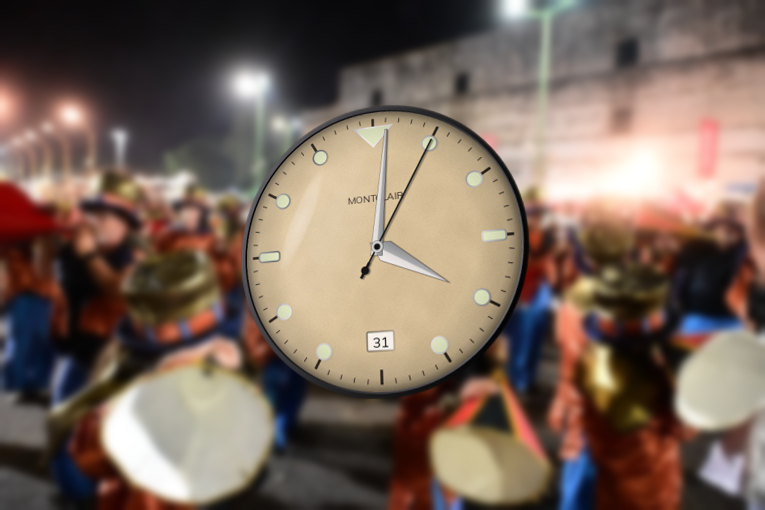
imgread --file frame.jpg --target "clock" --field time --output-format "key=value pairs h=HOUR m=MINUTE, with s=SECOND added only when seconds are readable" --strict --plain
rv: h=4 m=1 s=5
